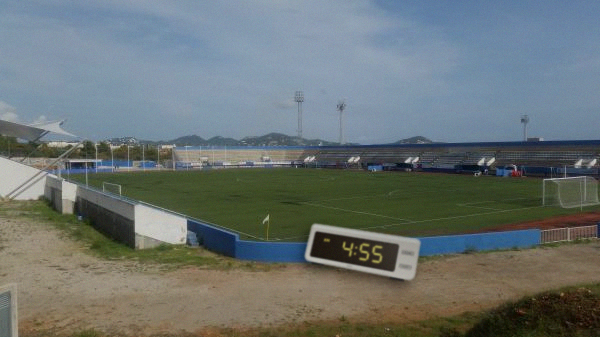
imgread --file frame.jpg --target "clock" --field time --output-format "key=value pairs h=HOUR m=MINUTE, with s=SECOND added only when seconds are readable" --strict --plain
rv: h=4 m=55
